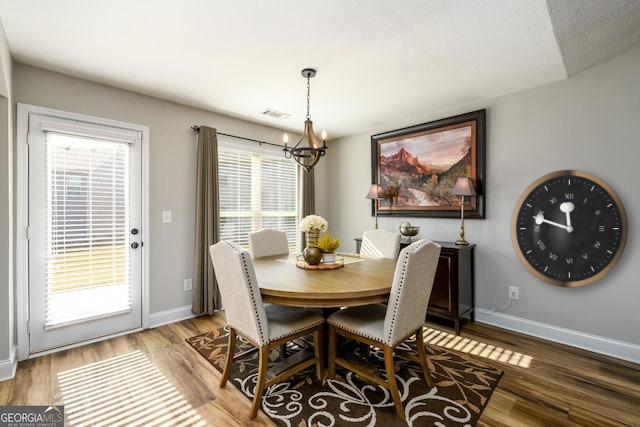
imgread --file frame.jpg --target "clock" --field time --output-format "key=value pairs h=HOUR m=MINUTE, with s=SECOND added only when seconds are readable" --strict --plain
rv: h=11 m=48
